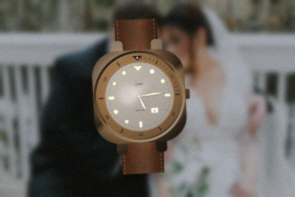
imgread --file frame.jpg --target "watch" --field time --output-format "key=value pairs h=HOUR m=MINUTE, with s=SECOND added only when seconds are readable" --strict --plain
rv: h=5 m=14
